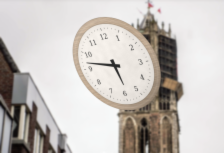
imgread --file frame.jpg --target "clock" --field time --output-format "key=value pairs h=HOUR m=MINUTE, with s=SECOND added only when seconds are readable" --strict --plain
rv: h=5 m=47
